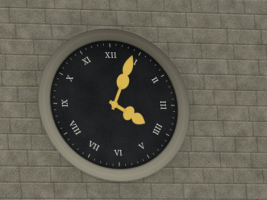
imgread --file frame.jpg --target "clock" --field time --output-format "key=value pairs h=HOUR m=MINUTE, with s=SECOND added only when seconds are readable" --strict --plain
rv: h=4 m=4
